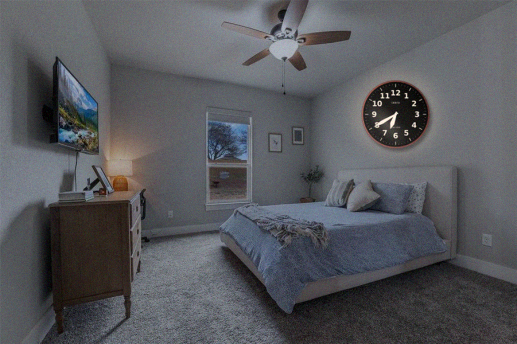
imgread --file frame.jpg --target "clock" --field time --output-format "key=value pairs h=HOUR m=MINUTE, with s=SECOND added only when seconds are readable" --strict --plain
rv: h=6 m=40
